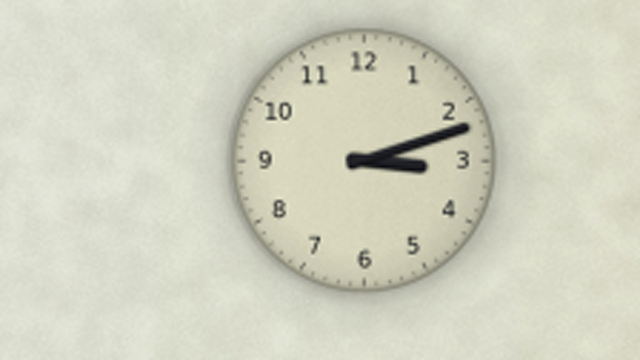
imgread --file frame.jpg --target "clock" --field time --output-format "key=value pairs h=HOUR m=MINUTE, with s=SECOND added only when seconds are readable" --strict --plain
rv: h=3 m=12
